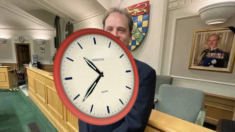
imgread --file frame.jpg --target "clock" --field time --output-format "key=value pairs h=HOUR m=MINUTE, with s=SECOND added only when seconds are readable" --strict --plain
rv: h=10 m=38
